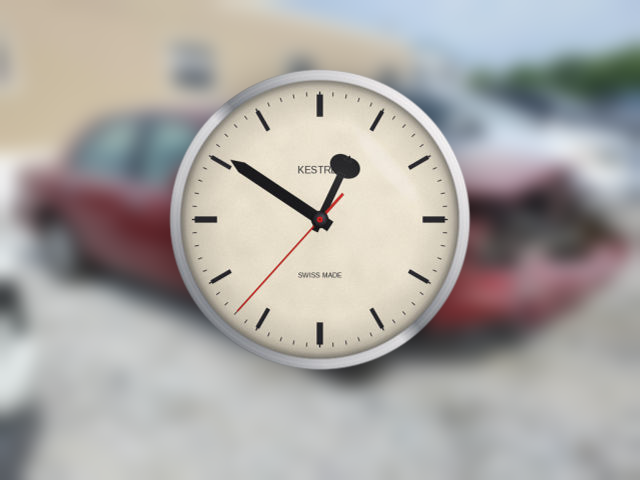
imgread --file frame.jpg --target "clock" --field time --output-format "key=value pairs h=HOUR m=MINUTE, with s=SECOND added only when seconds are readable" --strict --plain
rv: h=12 m=50 s=37
